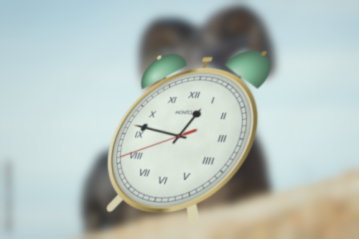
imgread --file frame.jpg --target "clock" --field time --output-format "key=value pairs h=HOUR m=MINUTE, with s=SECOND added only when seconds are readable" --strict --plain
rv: h=12 m=46 s=41
